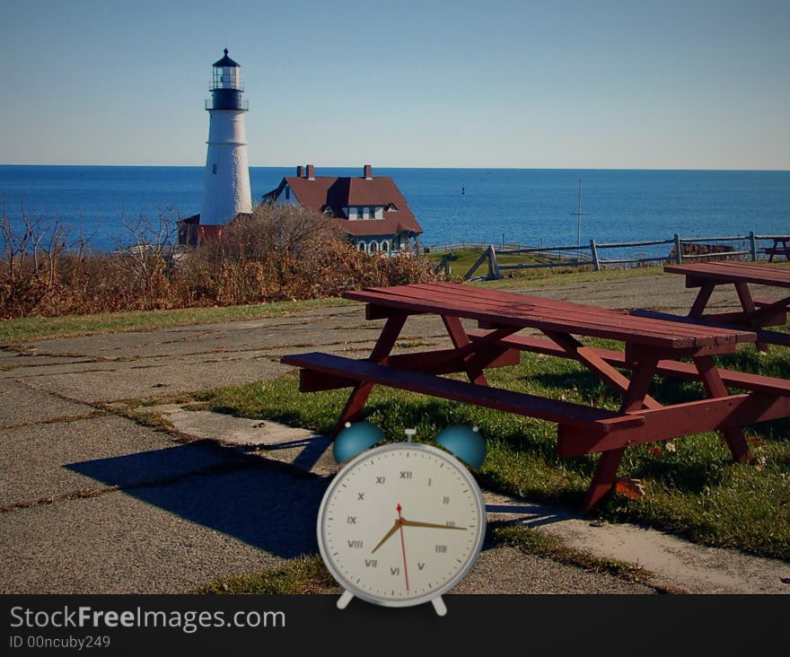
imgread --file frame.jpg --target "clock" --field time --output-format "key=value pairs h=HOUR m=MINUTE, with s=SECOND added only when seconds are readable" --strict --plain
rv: h=7 m=15 s=28
